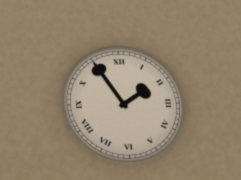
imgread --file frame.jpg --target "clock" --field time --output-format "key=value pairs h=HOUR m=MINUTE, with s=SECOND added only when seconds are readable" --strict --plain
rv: h=1 m=55
